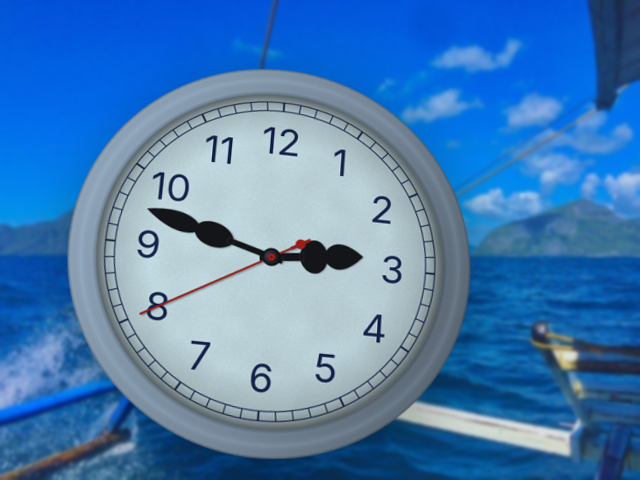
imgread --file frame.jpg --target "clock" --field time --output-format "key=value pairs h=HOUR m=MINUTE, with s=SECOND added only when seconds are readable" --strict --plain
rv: h=2 m=47 s=40
